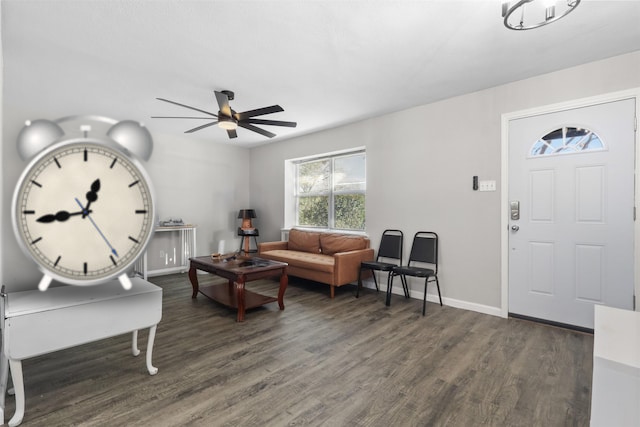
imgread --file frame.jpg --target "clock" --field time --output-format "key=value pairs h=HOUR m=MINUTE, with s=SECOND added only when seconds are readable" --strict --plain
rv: h=12 m=43 s=24
